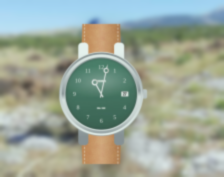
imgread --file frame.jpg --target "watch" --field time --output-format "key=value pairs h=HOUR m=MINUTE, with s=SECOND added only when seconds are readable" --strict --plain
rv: h=11 m=2
